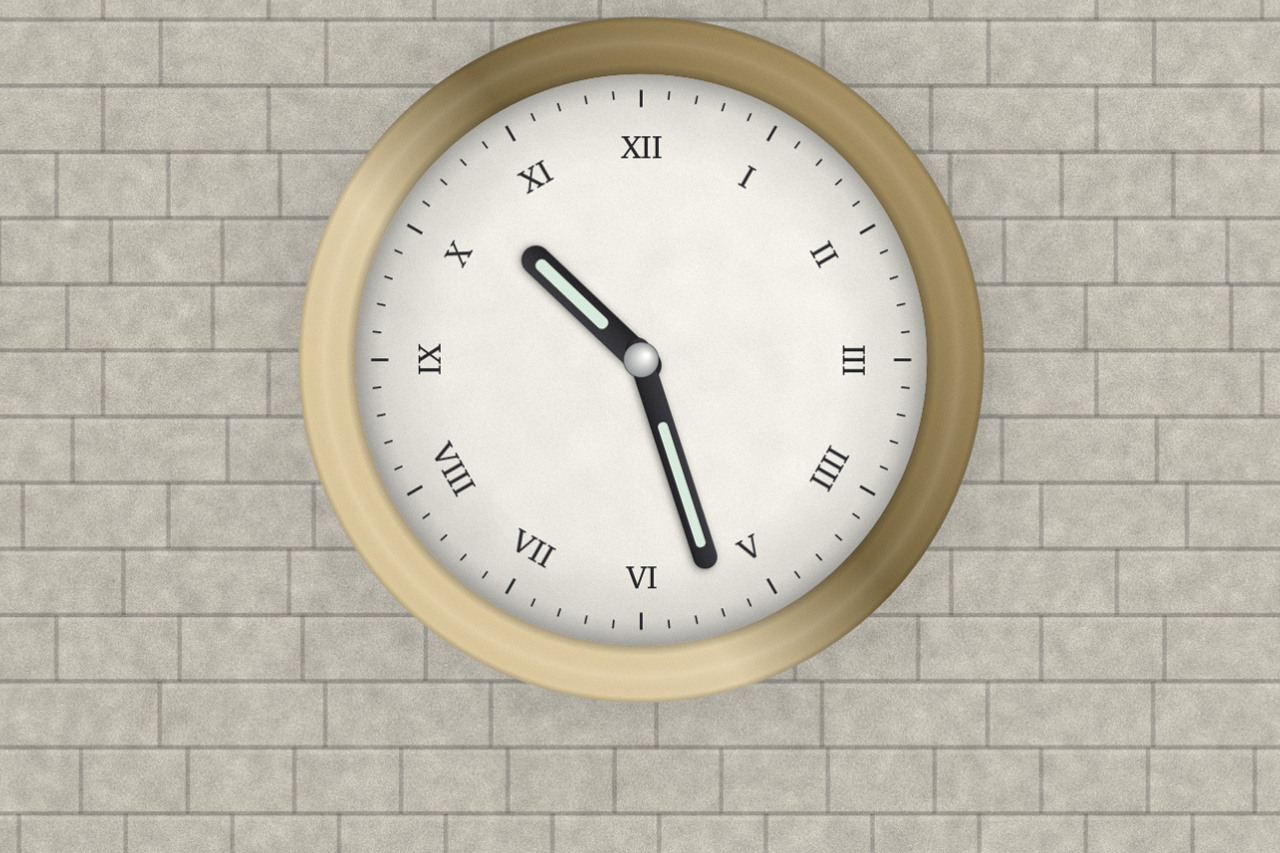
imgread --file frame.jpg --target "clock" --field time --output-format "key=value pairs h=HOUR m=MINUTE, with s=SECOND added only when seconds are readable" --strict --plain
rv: h=10 m=27
